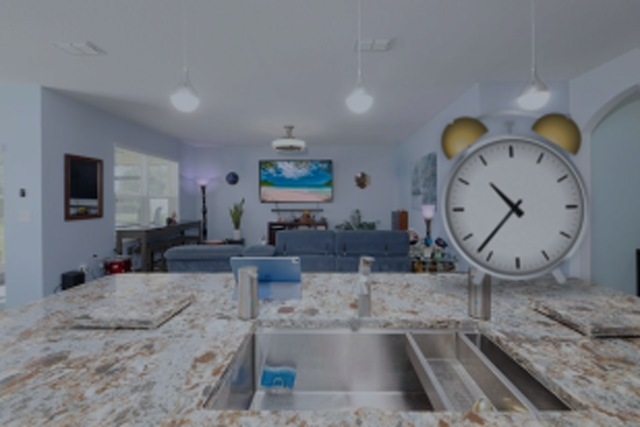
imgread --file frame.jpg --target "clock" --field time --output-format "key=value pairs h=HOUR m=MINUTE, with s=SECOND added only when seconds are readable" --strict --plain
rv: h=10 m=37
